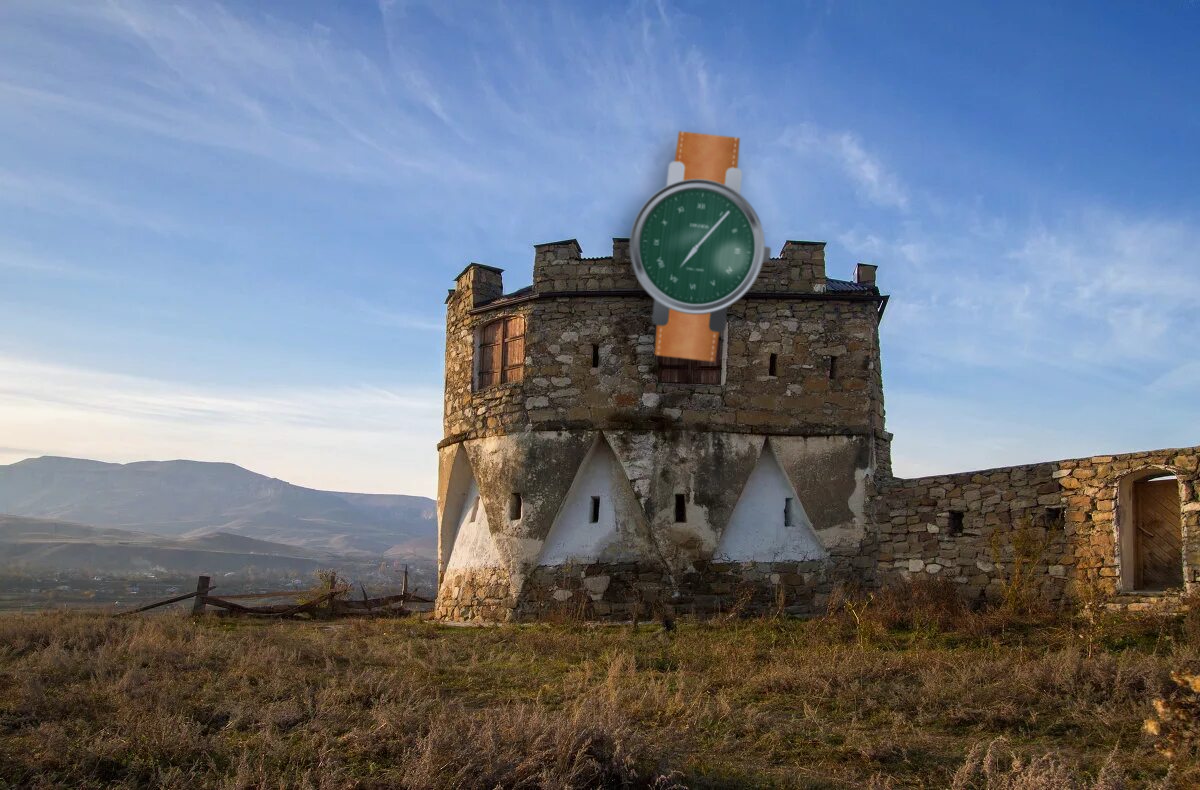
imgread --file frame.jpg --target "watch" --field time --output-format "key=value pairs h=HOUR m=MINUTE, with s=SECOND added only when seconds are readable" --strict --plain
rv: h=7 m=6
